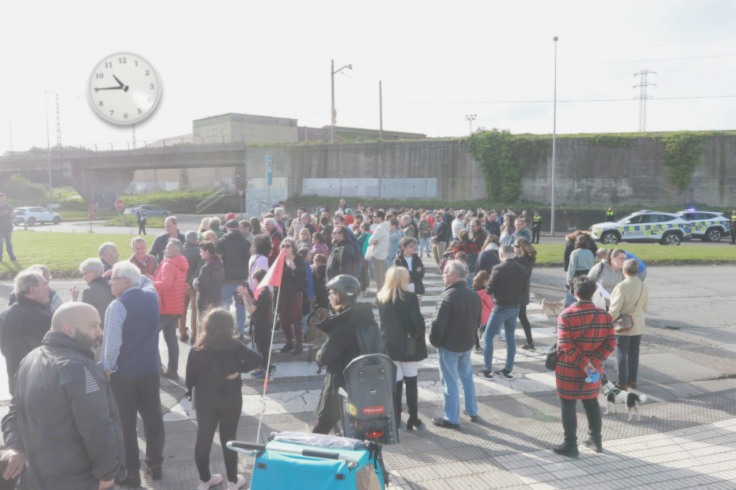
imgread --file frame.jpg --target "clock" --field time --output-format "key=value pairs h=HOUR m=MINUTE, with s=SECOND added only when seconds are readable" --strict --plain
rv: h=10 m=45
